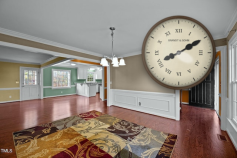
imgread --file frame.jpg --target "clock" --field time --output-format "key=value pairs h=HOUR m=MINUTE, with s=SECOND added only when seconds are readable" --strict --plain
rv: h=8 m=10
